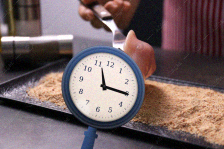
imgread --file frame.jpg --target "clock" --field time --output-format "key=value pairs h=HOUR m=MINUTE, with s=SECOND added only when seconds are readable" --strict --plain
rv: h=11 m=15
